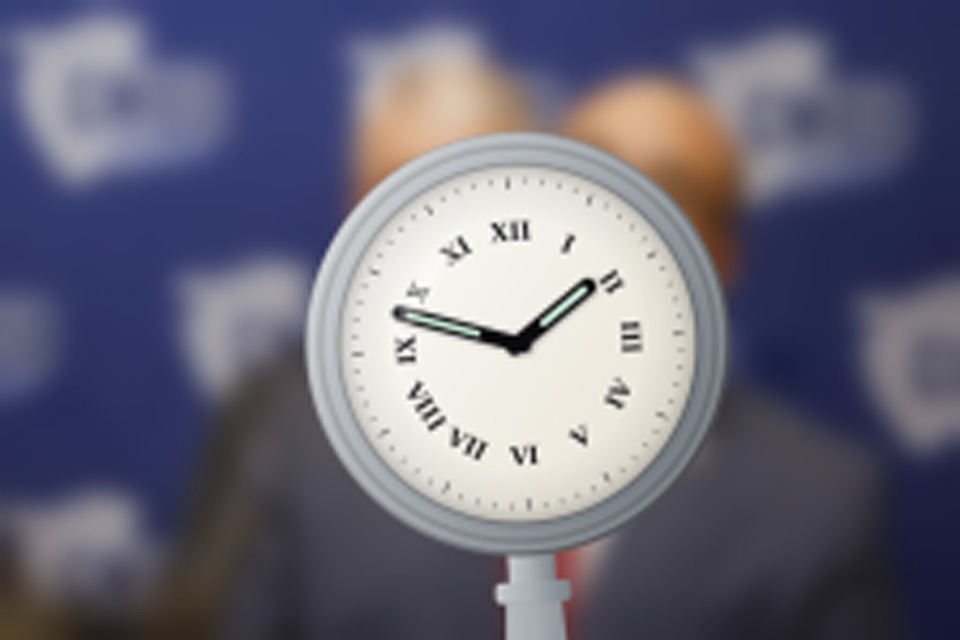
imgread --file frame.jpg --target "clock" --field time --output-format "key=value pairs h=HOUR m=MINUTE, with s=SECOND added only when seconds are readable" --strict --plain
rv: h=1 m=48
